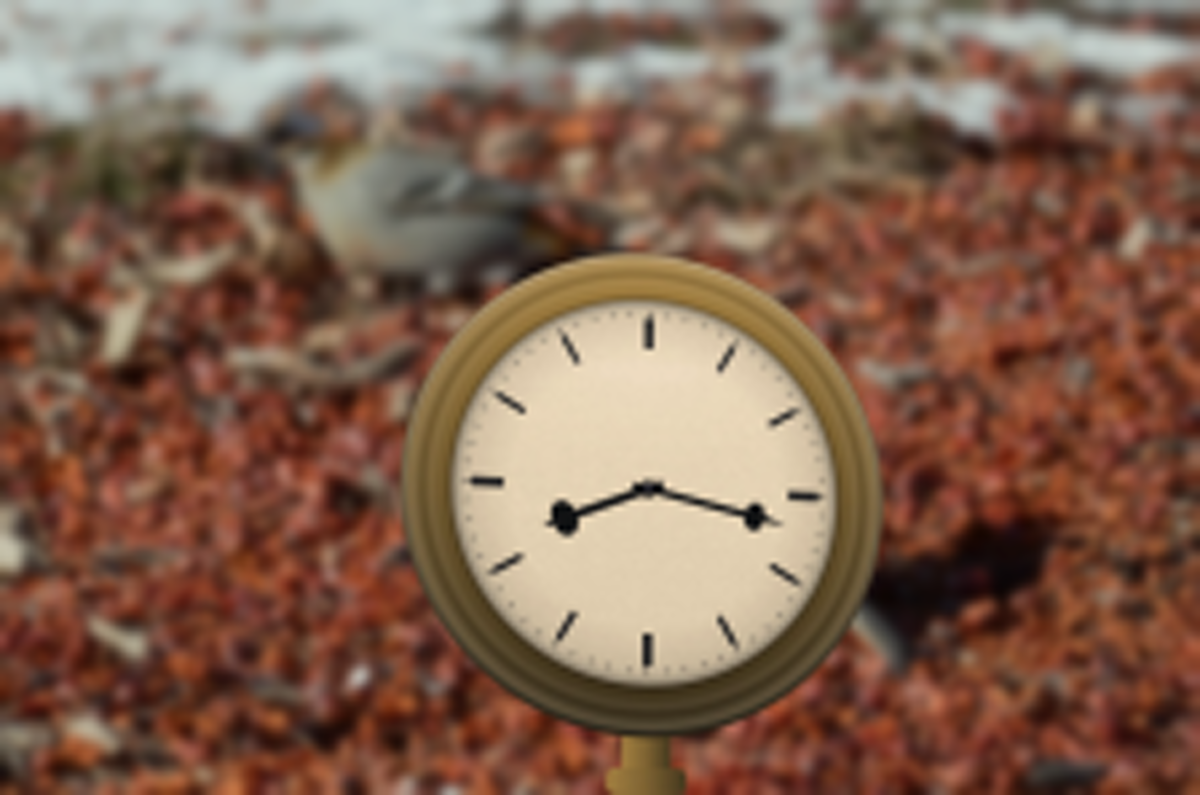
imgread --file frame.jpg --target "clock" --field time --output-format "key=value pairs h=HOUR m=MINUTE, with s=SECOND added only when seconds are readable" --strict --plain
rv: h=8 m=17
